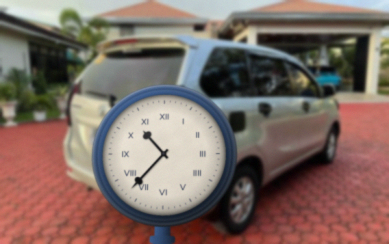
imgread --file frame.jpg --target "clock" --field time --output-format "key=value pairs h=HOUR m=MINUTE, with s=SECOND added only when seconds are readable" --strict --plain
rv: h=10 m=37
